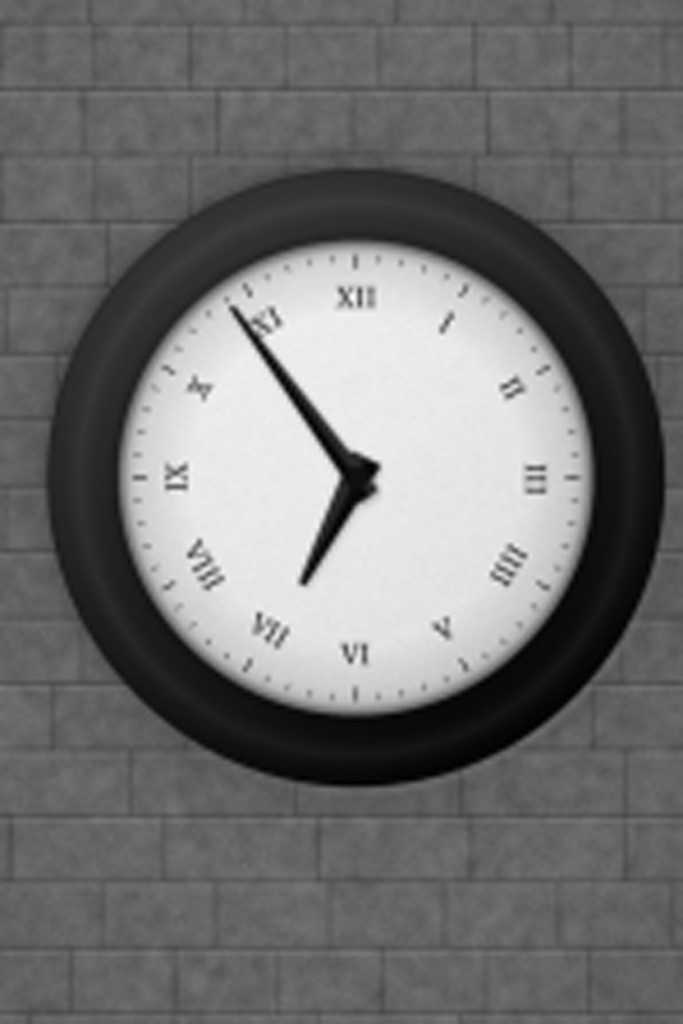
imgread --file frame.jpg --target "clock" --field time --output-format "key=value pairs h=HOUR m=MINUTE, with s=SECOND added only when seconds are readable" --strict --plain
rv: h=6 m=54
